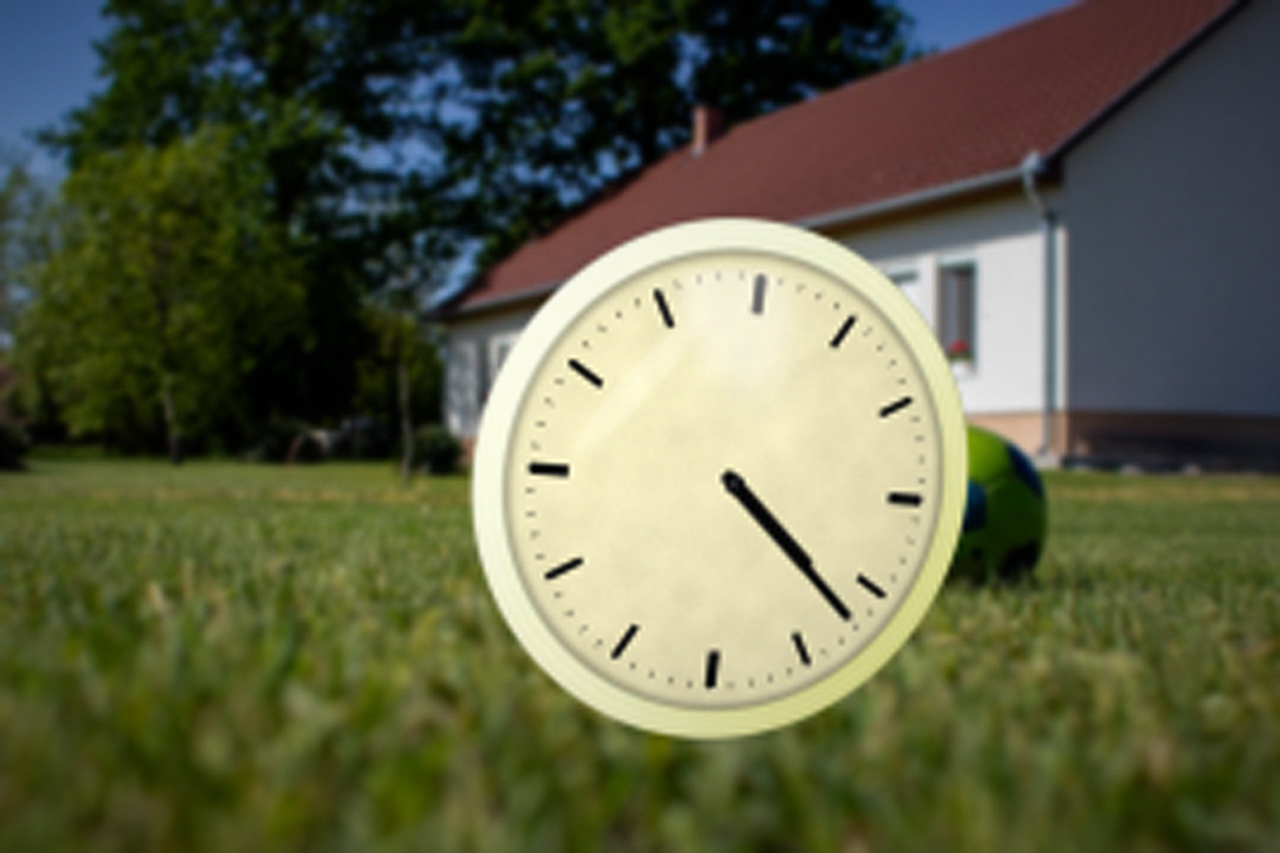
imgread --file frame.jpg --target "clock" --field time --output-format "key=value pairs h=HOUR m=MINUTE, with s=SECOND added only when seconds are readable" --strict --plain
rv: h=4 m=22
